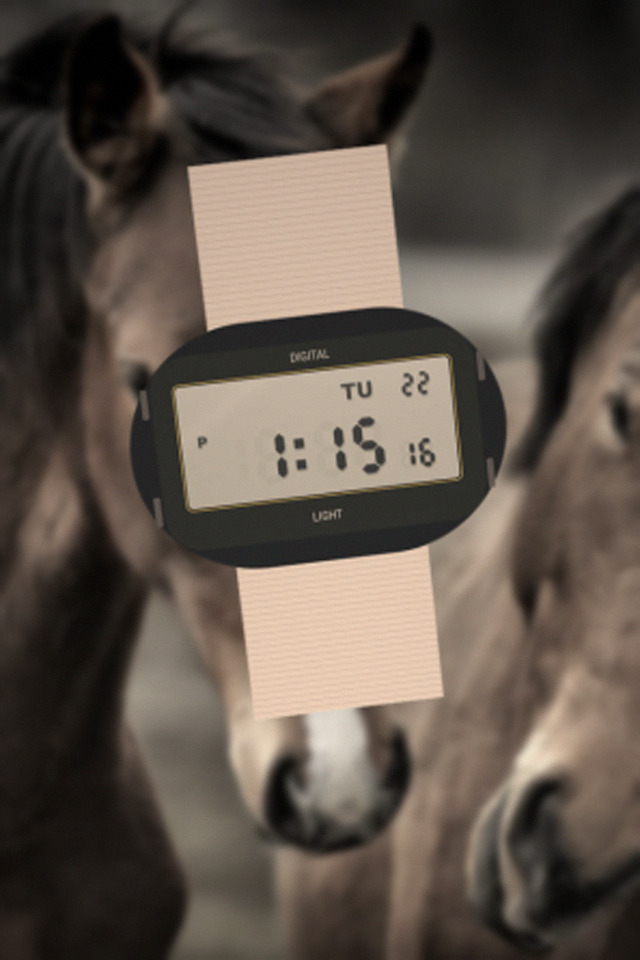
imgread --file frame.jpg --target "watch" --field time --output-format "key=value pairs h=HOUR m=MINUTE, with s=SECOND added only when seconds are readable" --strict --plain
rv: h=1 m=15 s=16
